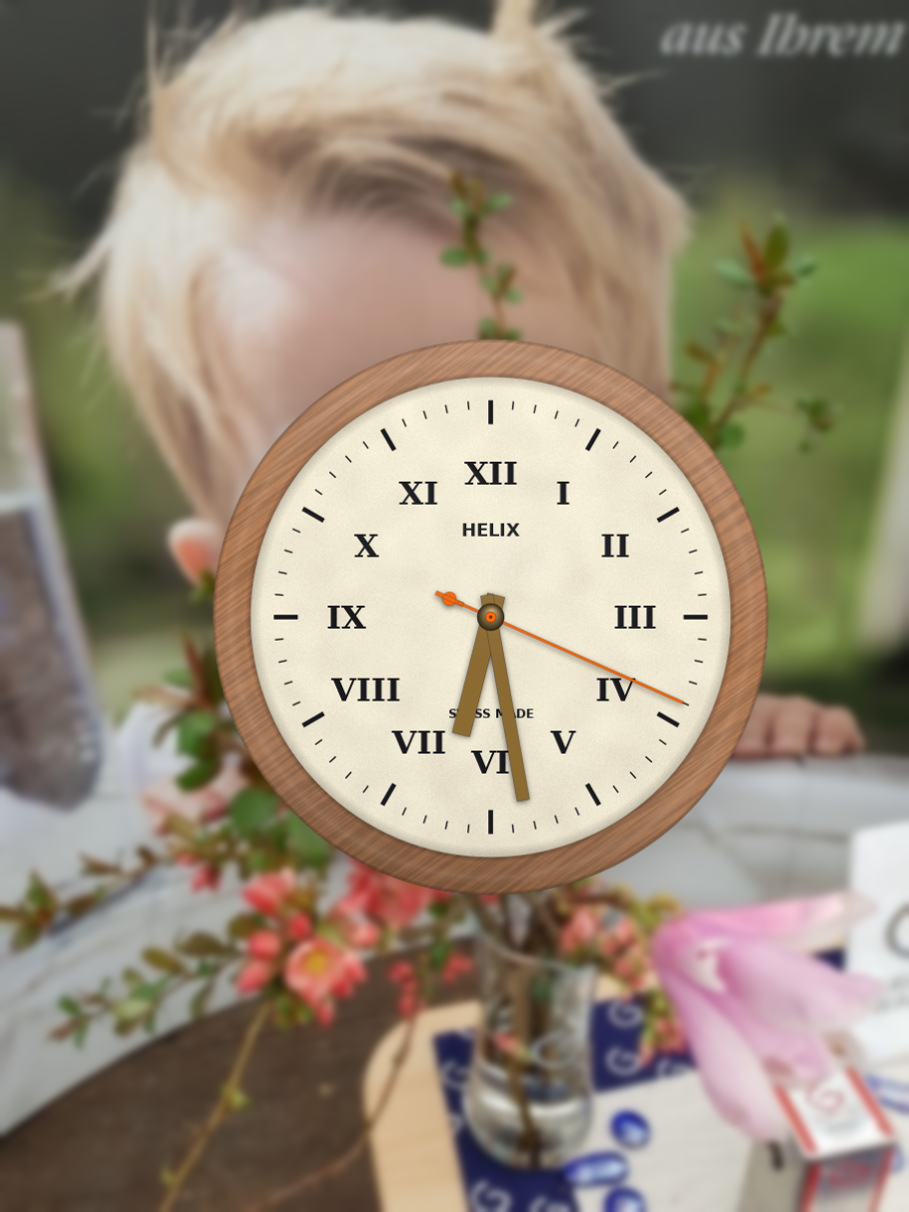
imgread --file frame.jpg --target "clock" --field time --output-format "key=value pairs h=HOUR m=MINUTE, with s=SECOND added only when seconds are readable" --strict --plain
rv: h=6 m=28 s=19
